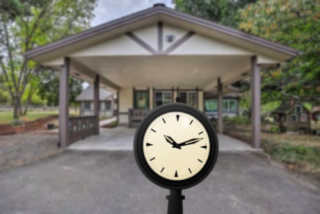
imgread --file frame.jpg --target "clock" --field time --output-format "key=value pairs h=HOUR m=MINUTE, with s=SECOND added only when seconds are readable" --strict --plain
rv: h=10 m=12
